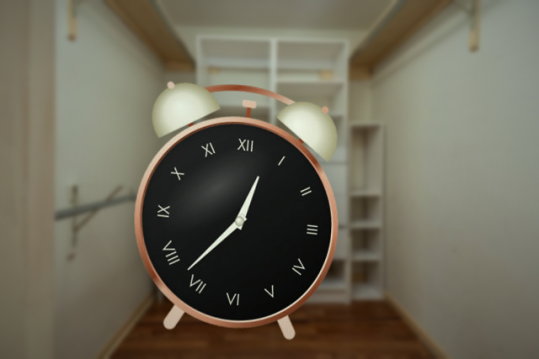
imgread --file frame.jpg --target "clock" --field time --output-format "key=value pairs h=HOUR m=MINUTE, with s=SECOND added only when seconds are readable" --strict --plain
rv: h=12 m=37
